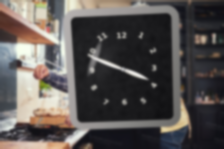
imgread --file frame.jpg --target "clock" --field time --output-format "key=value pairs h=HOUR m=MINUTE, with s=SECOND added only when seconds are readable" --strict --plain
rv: h=3 m=49
